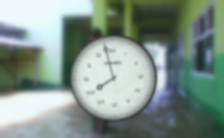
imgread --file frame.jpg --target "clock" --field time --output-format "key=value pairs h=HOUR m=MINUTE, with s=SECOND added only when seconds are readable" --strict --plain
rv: h=7 m=58
